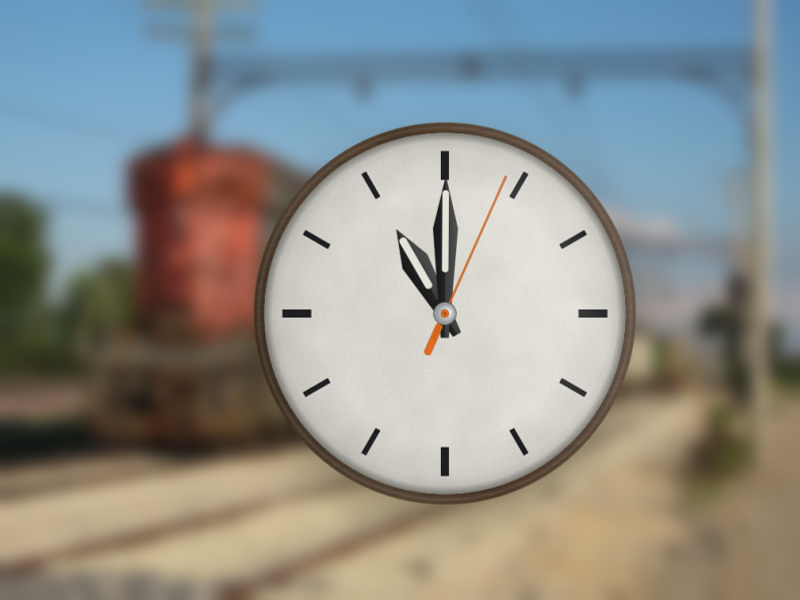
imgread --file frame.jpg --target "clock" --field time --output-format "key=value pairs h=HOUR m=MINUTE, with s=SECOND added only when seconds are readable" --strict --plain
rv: h=11 m=0 s=4
